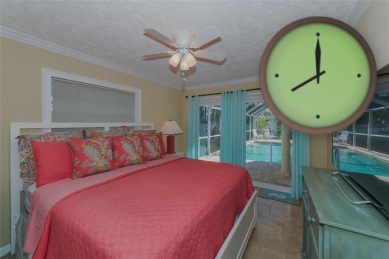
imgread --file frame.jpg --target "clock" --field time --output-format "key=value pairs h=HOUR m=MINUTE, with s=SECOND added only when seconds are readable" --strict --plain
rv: h=8 m=0
